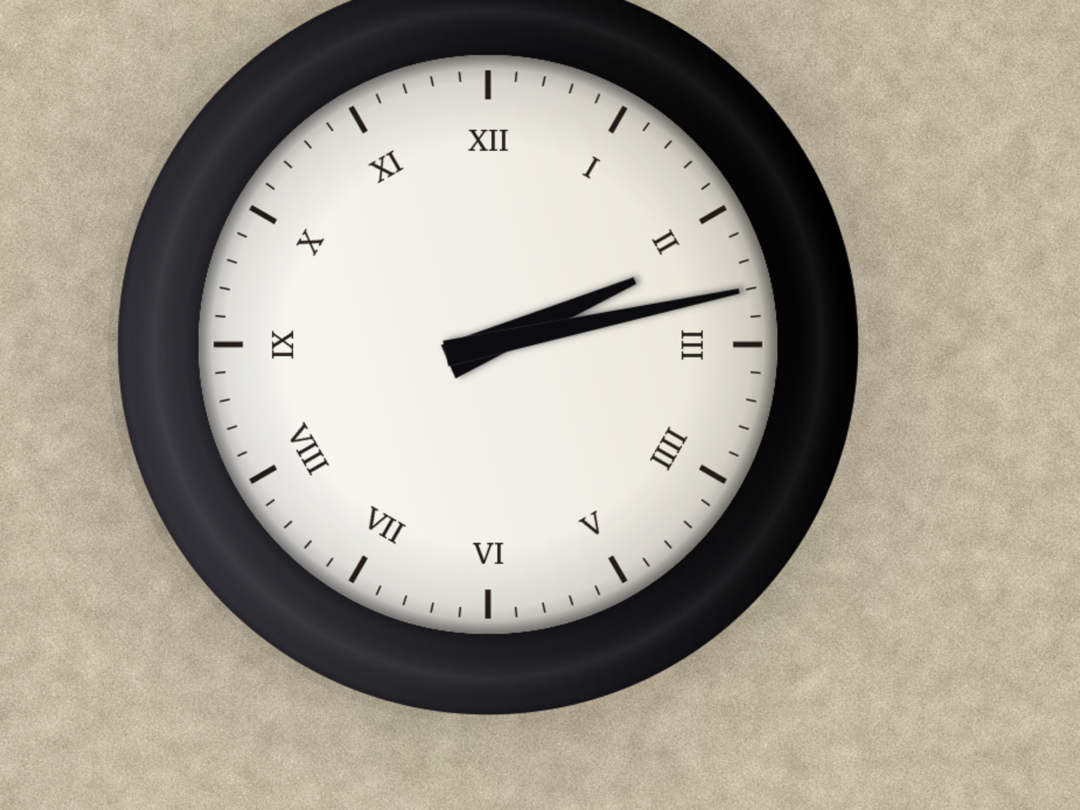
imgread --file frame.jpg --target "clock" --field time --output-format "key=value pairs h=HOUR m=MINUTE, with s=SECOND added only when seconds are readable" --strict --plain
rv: h=2 m=13
